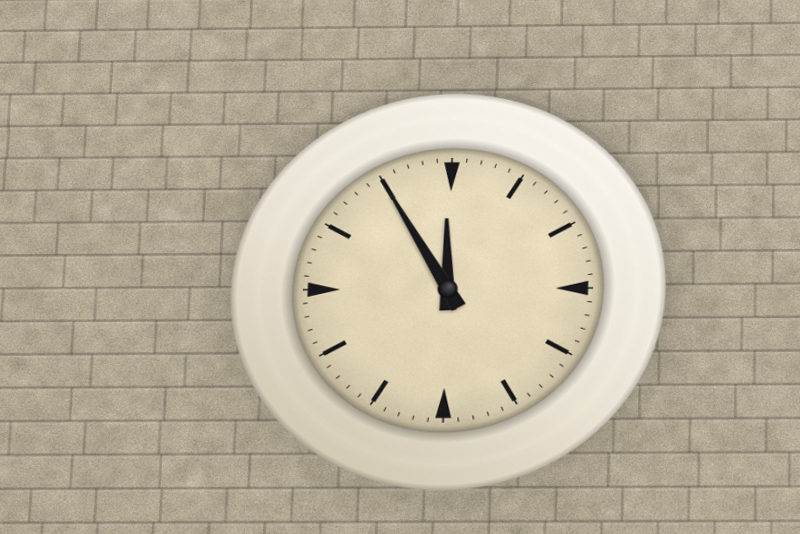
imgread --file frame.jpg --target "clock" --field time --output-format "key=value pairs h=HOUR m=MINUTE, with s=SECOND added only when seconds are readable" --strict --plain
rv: h=11 m=55
